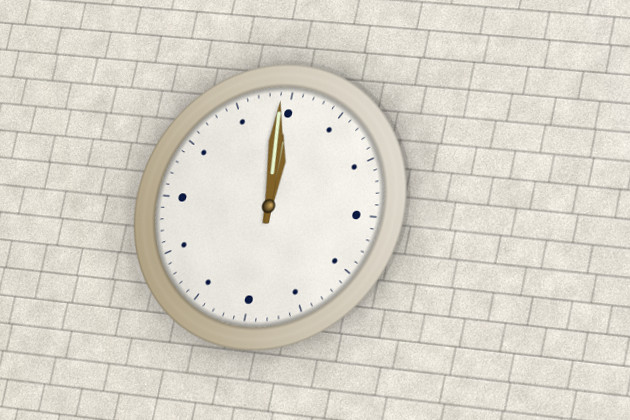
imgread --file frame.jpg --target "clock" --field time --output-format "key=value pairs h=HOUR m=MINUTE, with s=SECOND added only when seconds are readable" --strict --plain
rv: h=11 m=59
